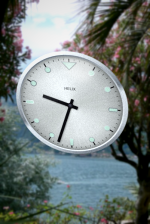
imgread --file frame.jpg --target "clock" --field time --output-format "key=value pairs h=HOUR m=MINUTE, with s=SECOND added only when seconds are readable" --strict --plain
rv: h=9 m=33
